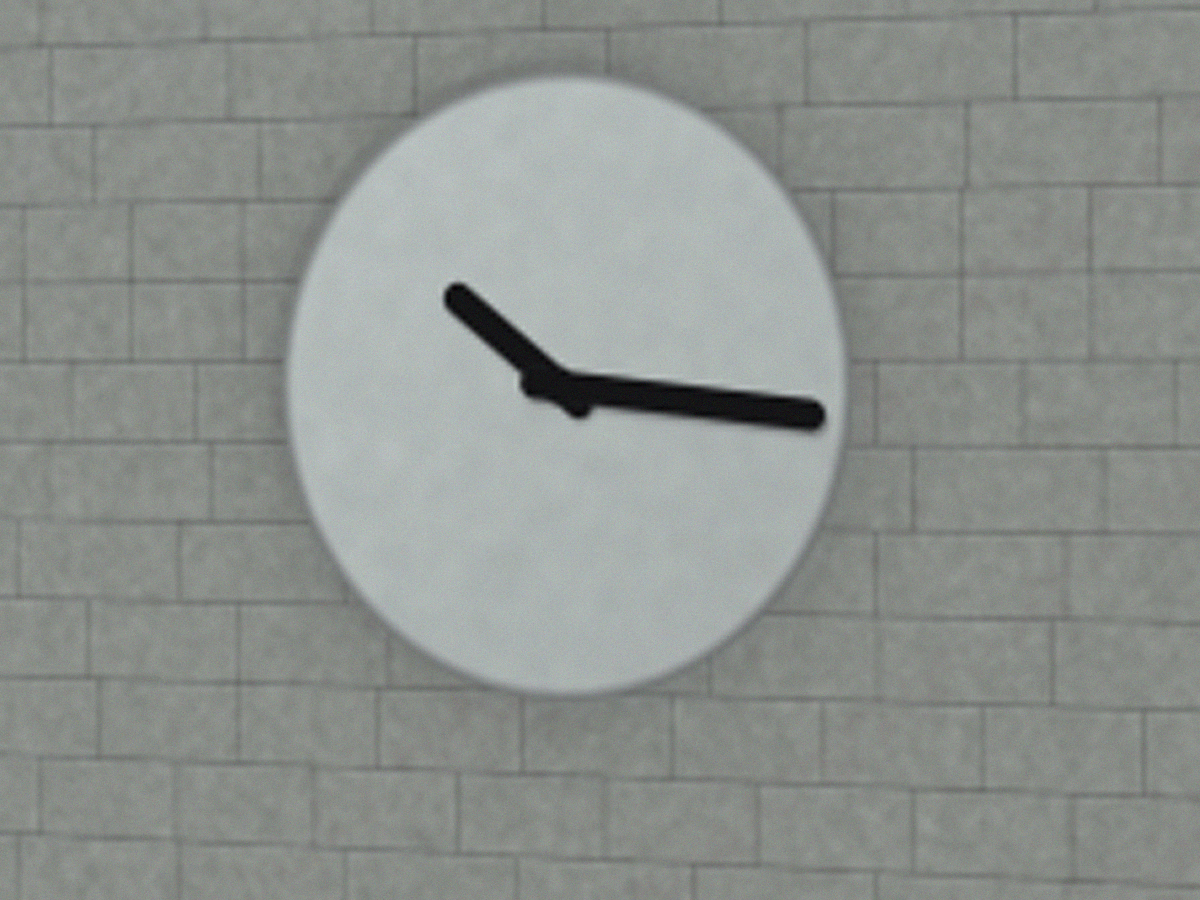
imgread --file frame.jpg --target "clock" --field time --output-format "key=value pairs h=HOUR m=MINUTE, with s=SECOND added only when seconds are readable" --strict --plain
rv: h=10 m=16
